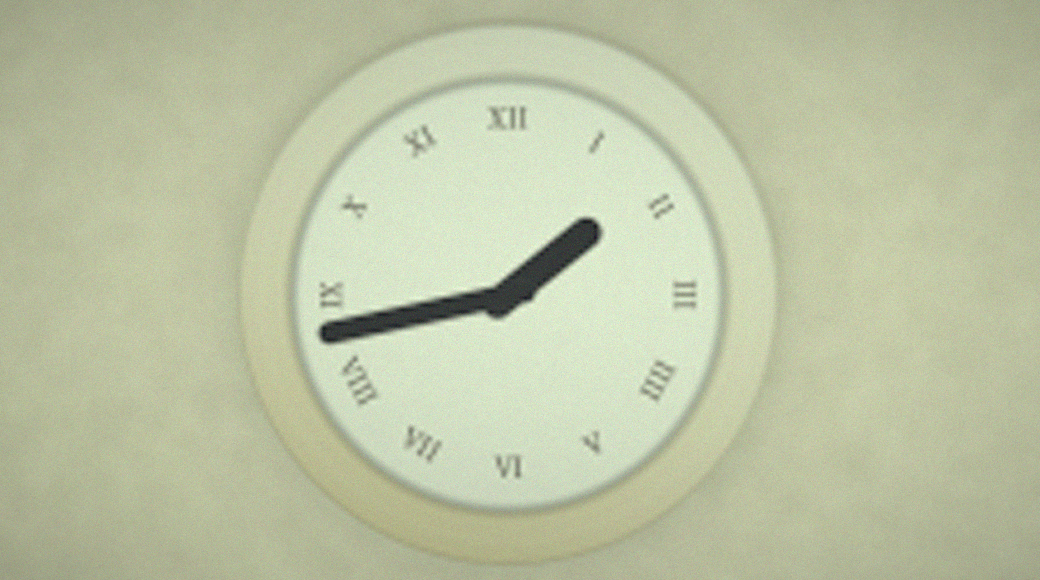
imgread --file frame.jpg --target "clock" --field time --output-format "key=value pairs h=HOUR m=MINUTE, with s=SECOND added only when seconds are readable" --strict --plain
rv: h=1 m=43
